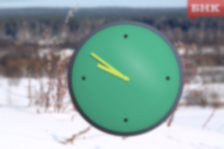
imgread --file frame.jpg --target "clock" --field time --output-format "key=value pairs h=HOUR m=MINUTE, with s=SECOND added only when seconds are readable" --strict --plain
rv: h=9 m=51
